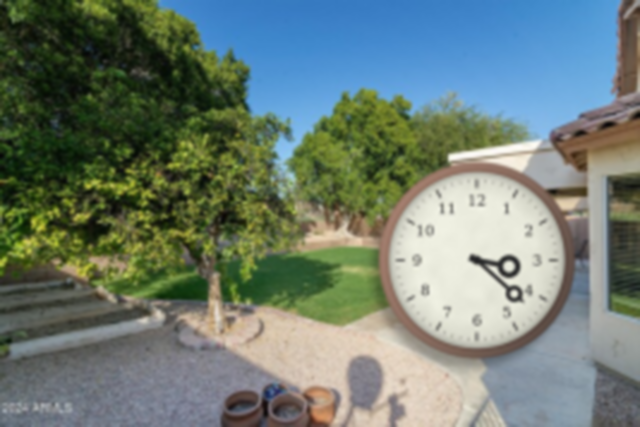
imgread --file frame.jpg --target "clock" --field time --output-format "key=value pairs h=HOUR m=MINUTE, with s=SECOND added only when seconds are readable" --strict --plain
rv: h=3 m=22
